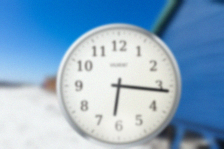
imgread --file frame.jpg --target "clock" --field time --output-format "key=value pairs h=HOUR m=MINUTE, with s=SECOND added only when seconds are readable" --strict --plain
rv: h=6 m=16
